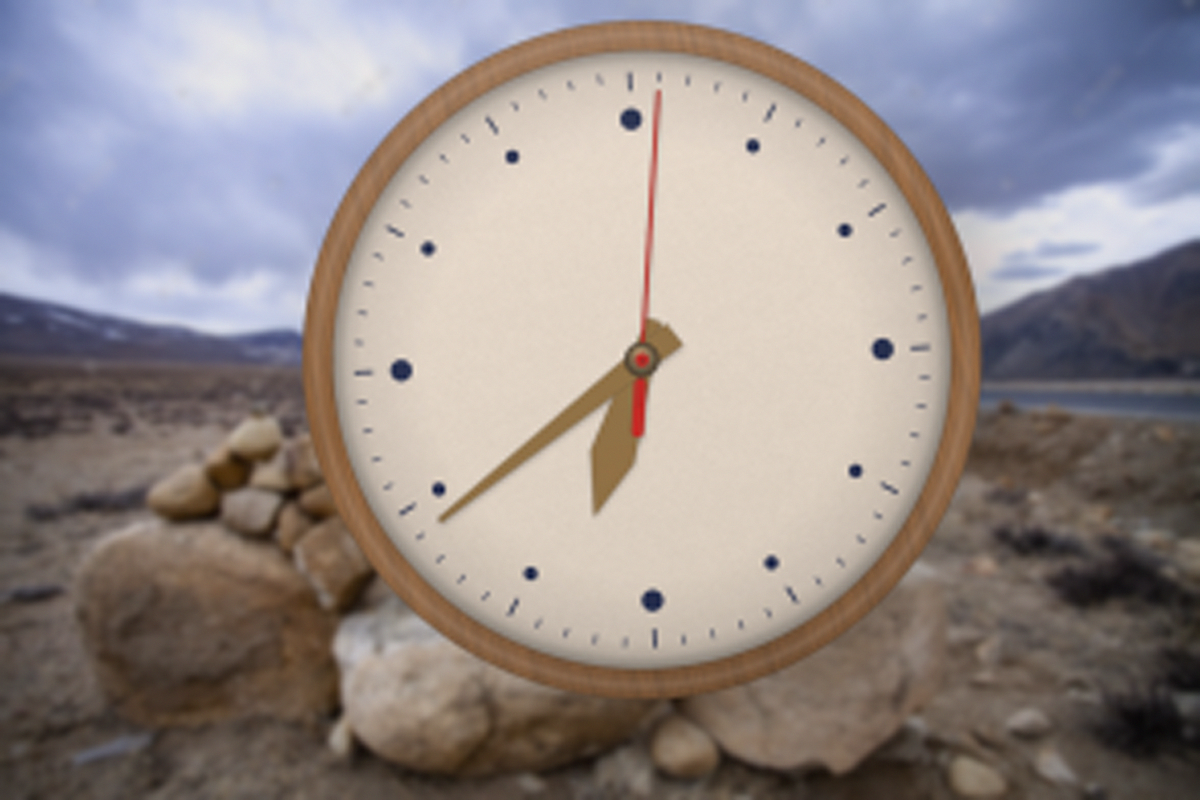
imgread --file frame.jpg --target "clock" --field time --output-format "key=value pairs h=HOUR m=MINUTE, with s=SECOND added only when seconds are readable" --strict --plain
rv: h=6 m=39 s=1
